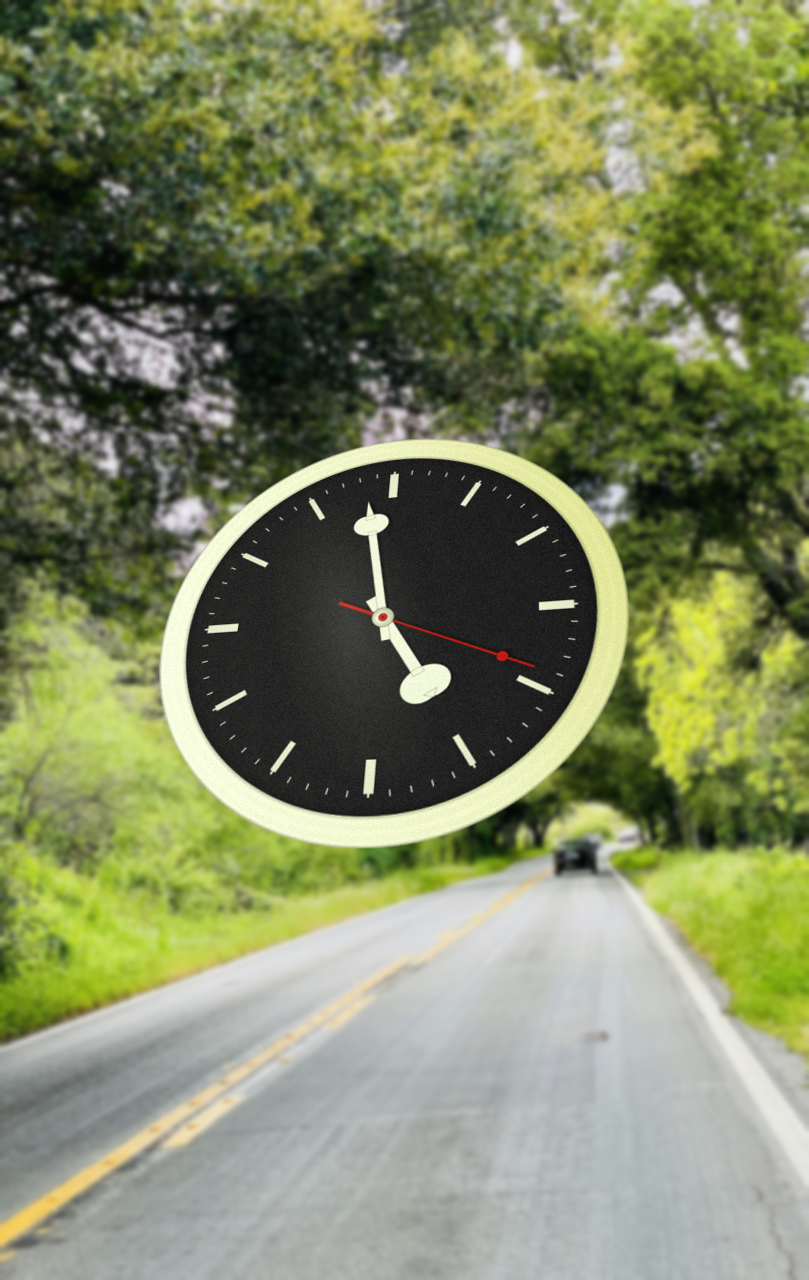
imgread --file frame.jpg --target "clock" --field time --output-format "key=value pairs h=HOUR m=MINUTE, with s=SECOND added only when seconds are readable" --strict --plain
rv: h=4 m=58 s=19
